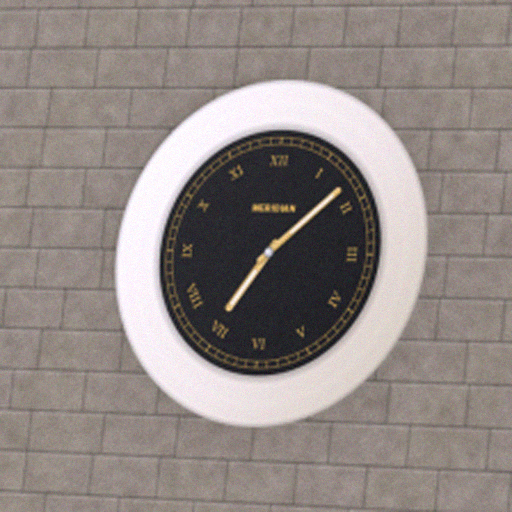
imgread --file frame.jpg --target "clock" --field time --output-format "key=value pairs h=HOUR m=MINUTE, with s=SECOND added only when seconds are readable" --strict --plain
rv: h=7 m=8
